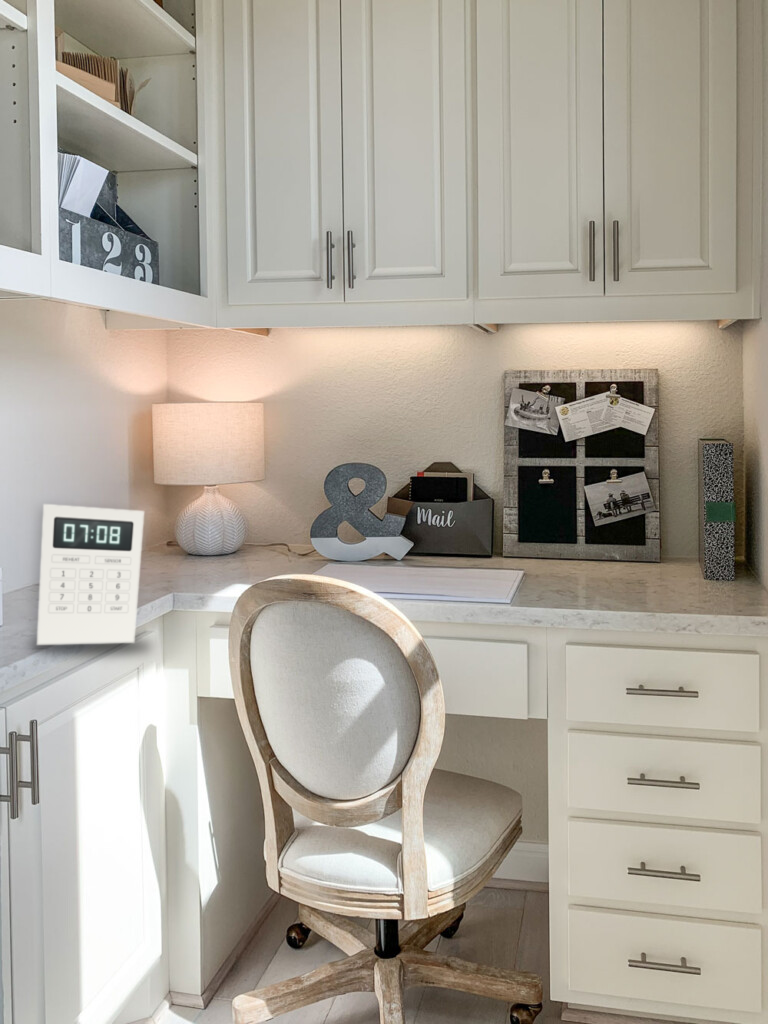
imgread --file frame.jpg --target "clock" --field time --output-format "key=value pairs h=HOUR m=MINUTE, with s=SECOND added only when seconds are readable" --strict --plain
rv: h=7 m=8
